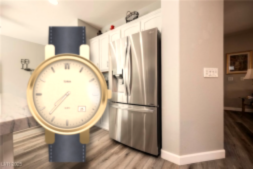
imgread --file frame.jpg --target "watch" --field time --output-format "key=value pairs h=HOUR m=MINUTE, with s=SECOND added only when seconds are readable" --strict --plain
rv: h=7 m=37
